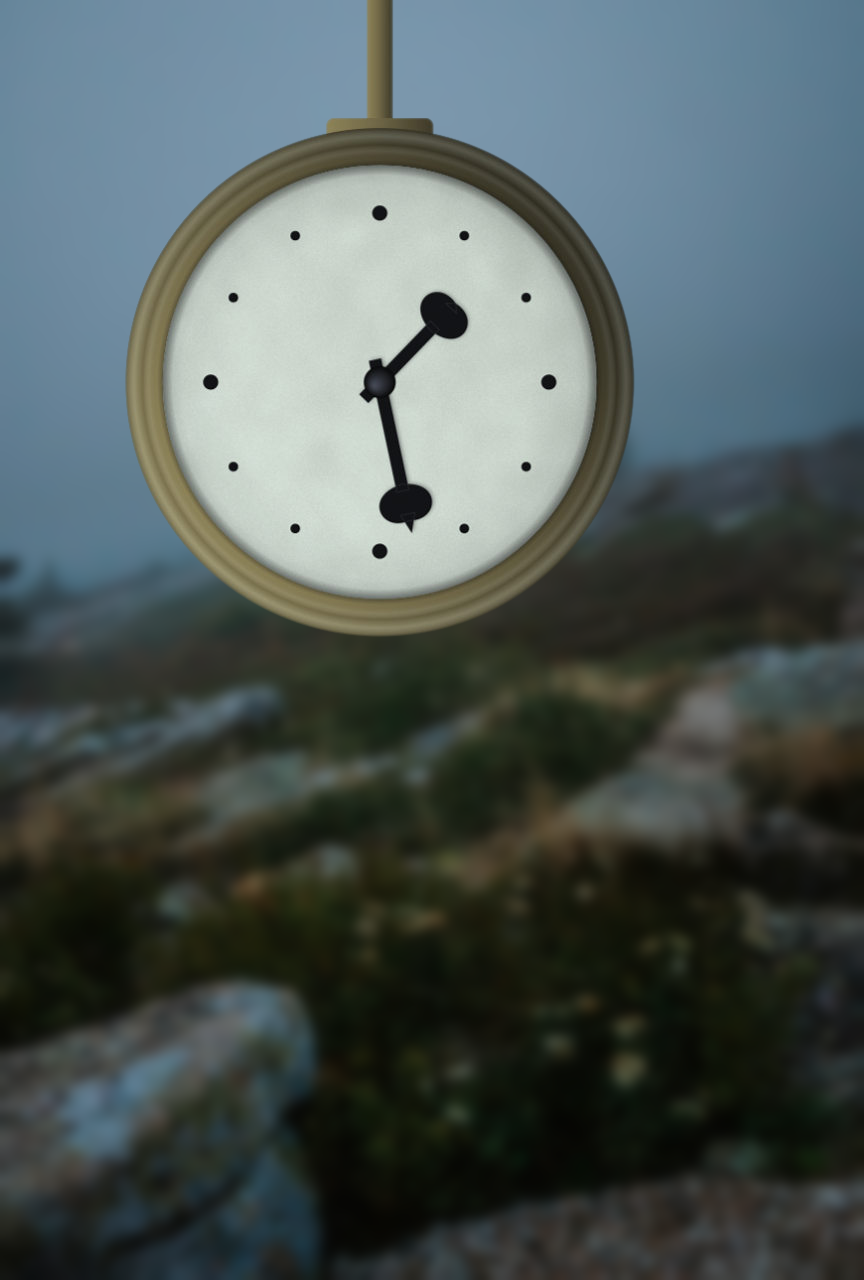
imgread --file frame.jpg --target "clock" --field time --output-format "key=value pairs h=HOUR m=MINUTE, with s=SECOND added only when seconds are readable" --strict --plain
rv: h=1 m=28
